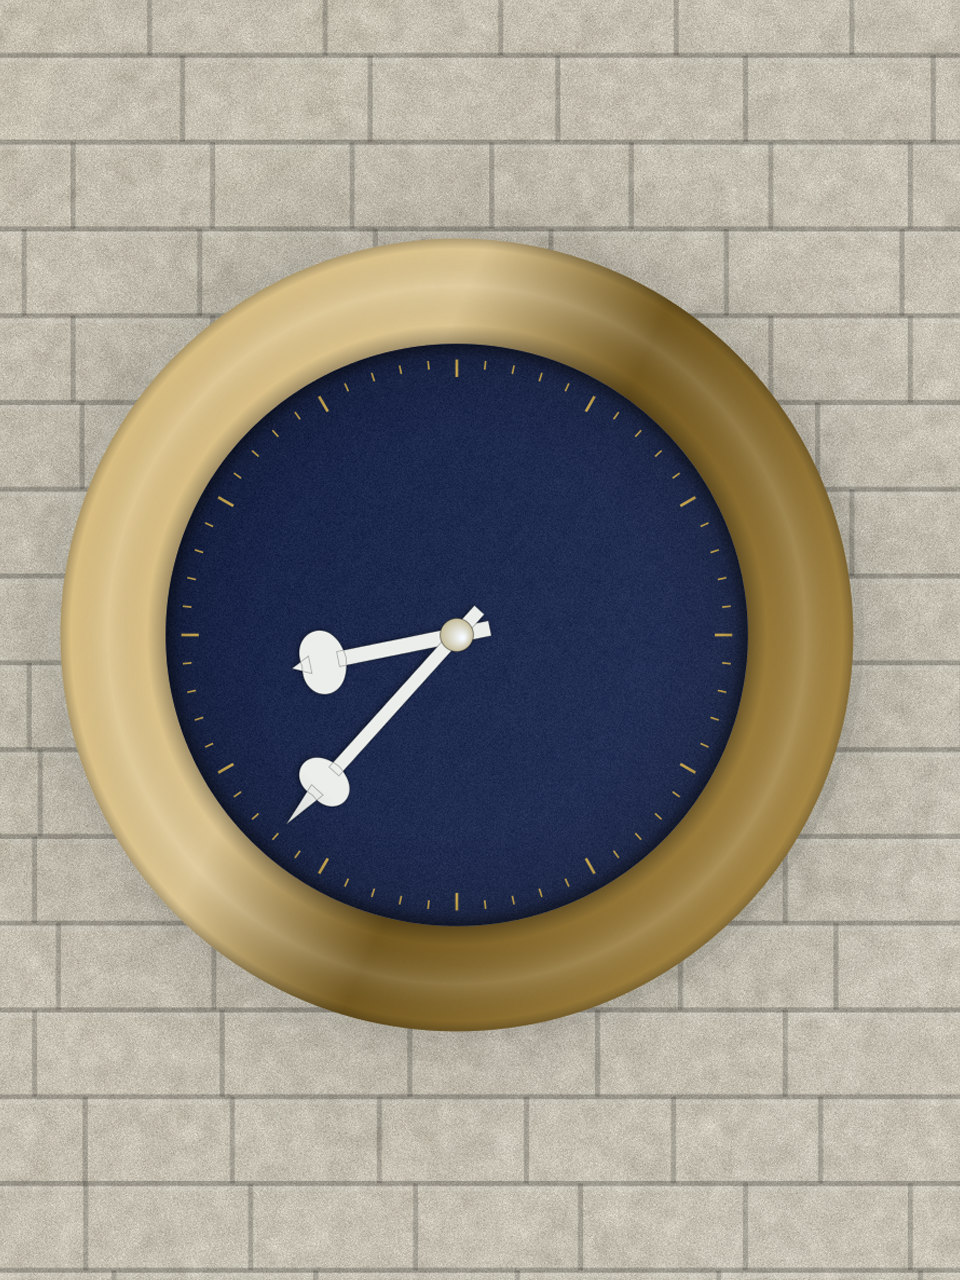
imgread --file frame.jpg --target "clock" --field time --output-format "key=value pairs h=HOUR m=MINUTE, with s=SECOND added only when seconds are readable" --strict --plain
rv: h=8 m=37
